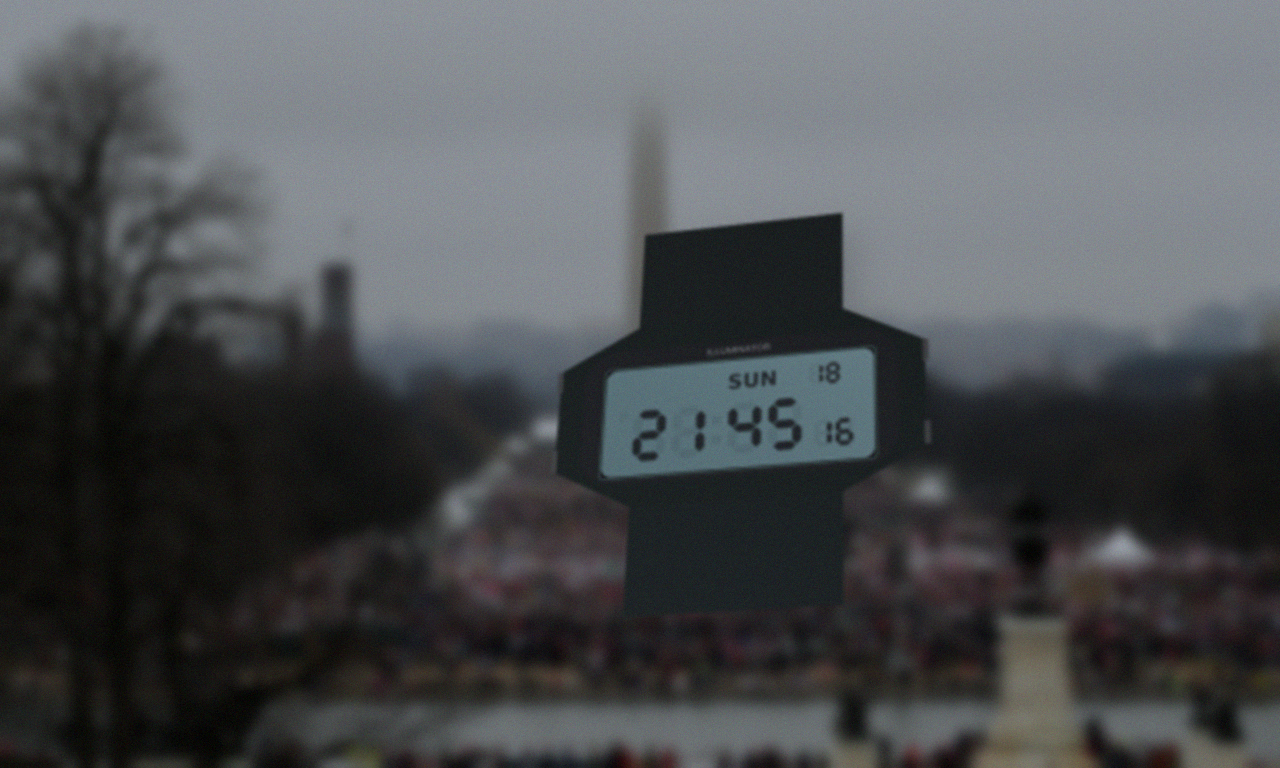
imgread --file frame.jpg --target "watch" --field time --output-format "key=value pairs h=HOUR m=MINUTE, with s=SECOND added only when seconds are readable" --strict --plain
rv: h=21 m=45 s=16
